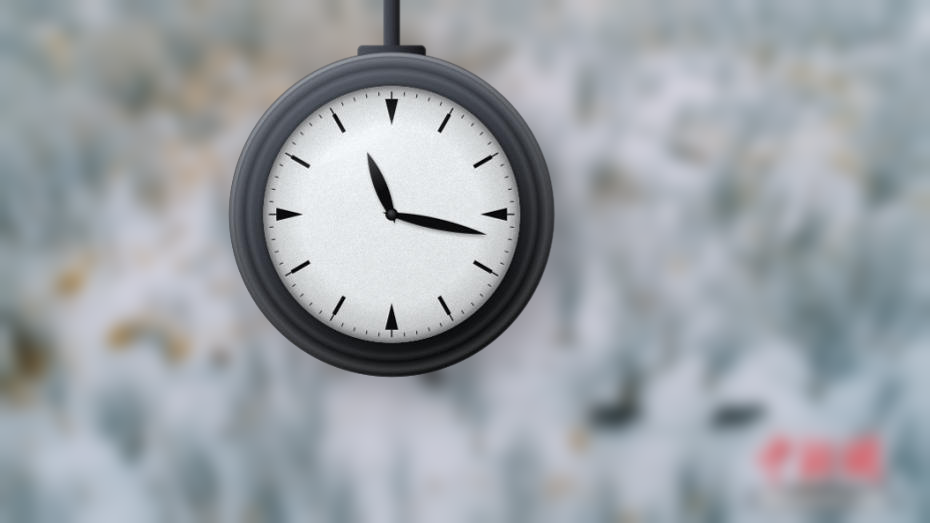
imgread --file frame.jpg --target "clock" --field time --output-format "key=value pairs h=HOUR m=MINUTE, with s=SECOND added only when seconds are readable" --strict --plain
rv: h=11 m=17
